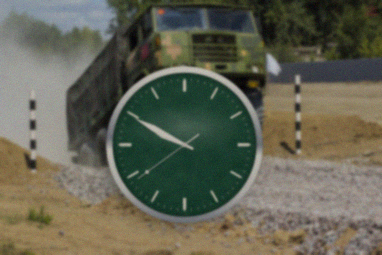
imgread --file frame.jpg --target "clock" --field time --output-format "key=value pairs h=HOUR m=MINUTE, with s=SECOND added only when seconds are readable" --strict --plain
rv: h=9 m=49 s=39
